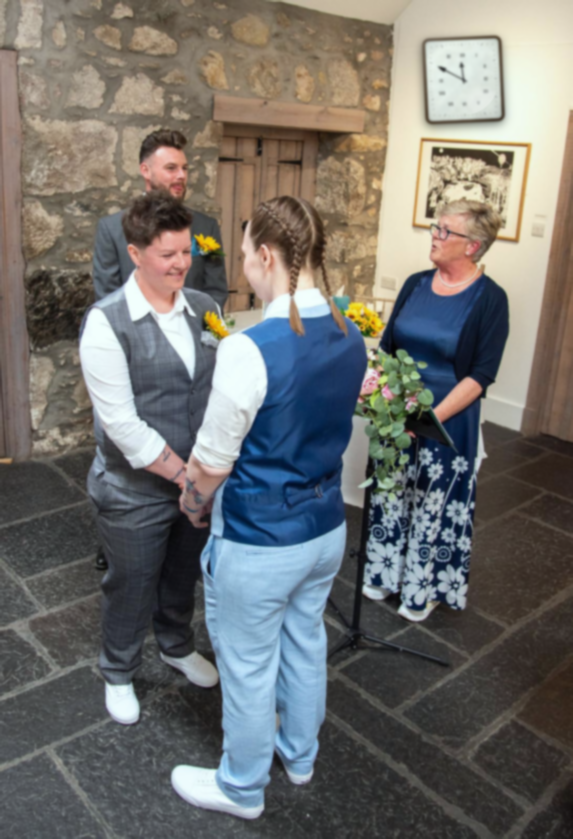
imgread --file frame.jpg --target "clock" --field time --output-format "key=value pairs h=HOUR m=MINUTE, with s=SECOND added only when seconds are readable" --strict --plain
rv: h=11 m=50
